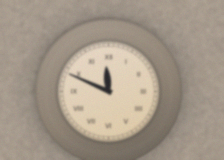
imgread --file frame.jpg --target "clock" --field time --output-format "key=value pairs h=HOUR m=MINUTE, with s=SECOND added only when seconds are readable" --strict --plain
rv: h=11 m=49
